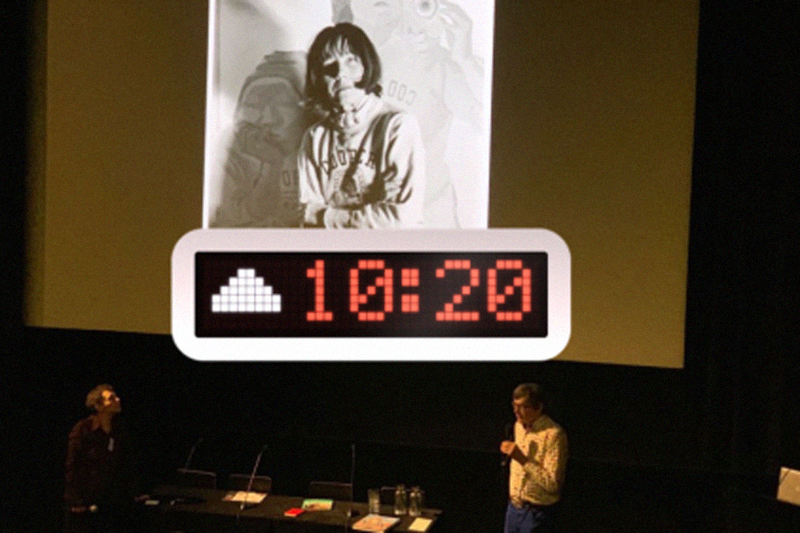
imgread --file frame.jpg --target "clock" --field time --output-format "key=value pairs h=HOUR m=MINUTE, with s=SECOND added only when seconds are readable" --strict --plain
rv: h=10 m=20
